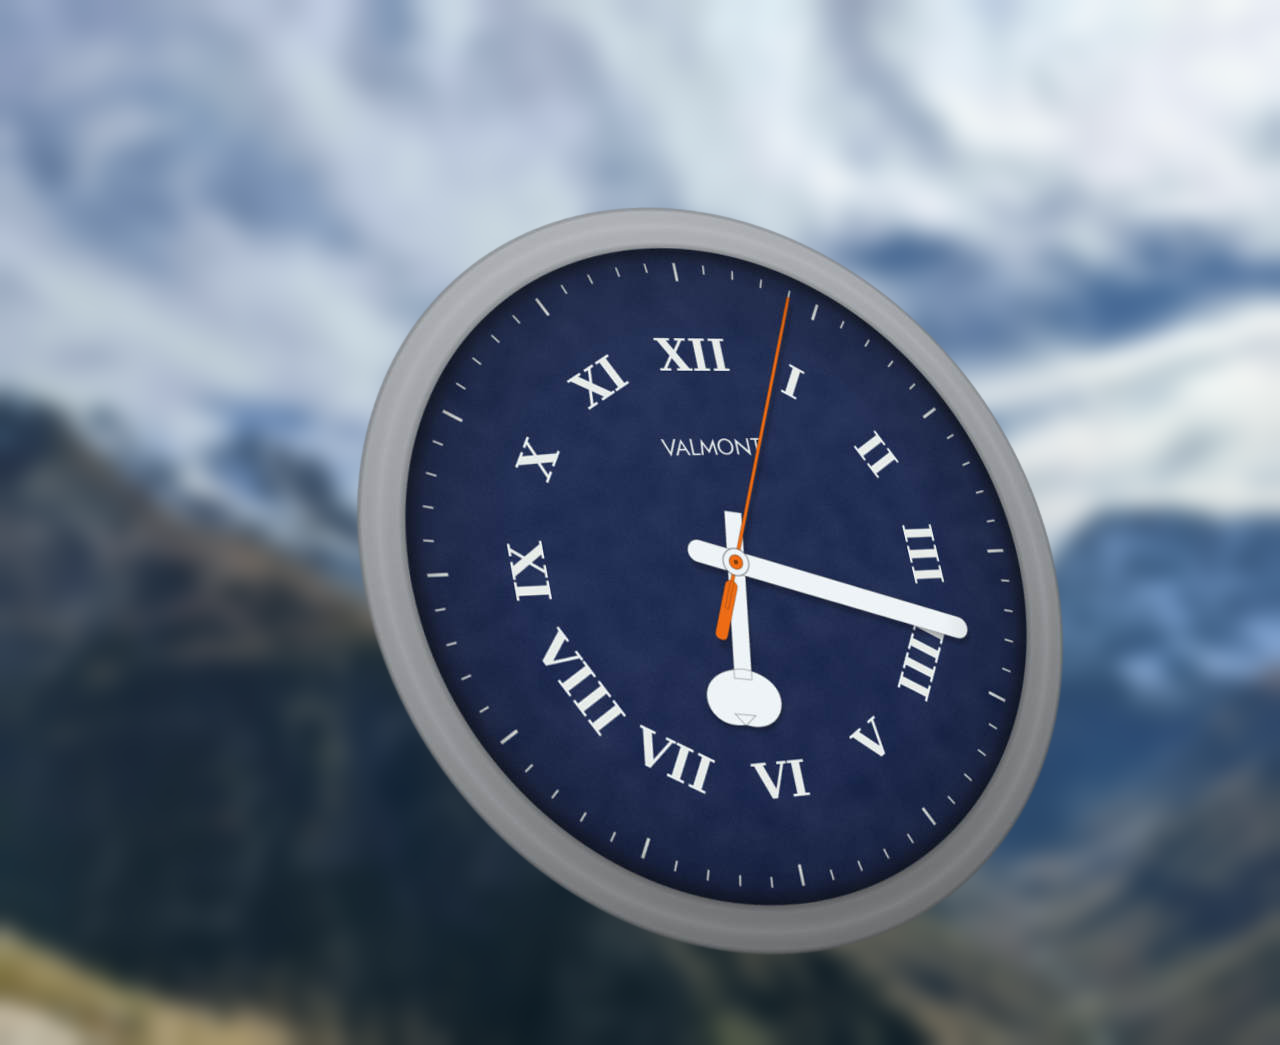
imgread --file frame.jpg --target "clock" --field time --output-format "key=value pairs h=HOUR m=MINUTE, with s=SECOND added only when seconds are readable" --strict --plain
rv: h=6 m=18 s=4
